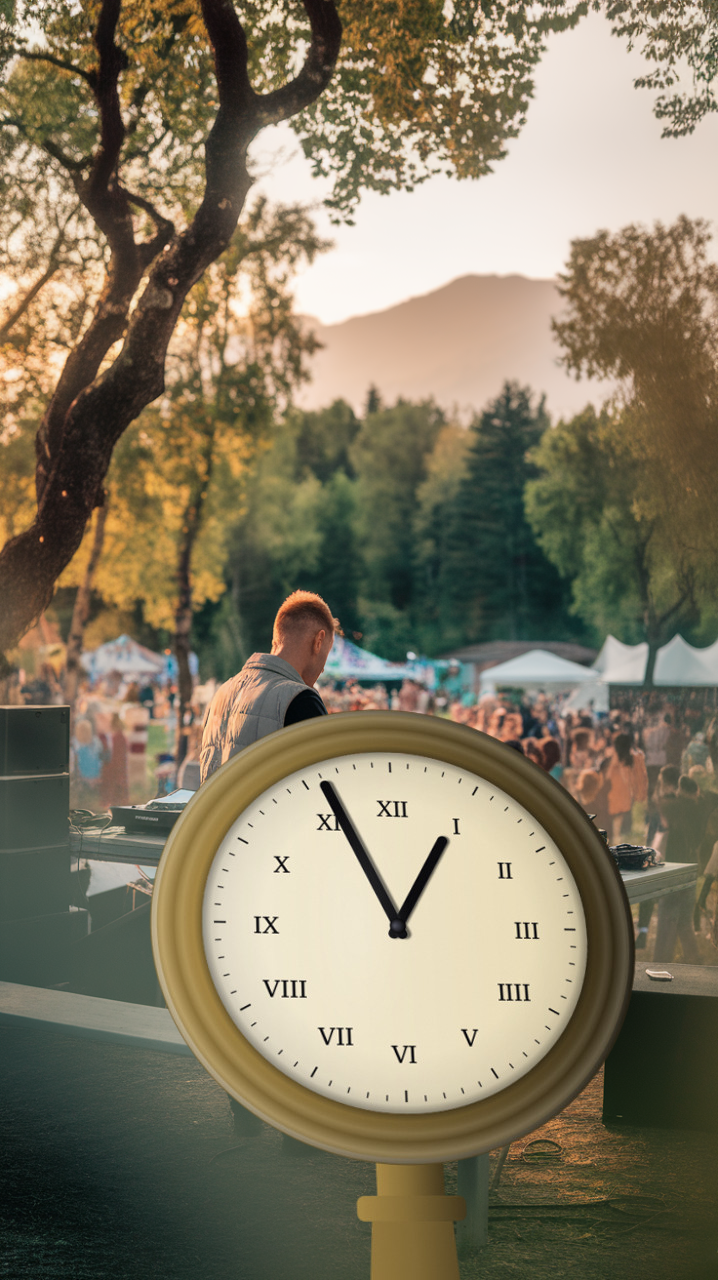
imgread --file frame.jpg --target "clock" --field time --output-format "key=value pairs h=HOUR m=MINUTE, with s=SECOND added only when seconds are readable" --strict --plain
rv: h=12 m=56
